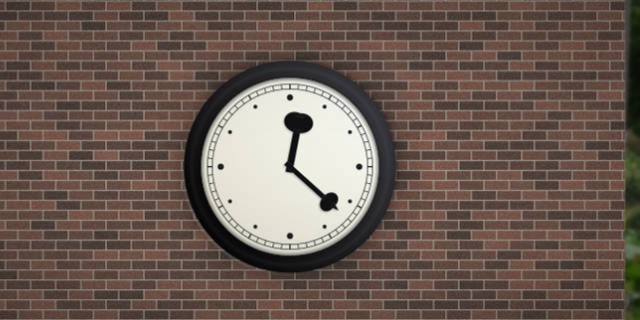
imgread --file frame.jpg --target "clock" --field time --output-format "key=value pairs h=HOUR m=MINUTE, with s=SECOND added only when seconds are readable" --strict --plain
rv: h=12 m=22
